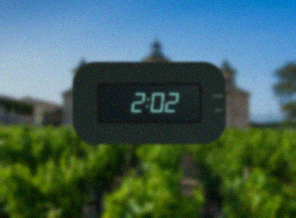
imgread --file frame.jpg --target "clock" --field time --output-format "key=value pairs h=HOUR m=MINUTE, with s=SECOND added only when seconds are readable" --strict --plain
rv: h=2 m=2
